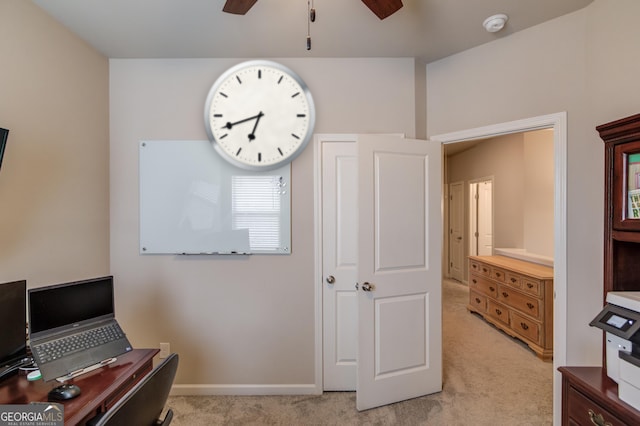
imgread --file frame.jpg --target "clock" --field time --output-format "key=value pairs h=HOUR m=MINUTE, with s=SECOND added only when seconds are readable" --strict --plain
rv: h=6 m=42
